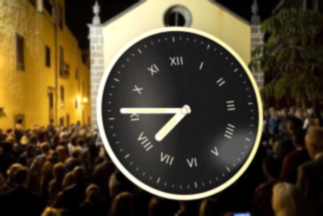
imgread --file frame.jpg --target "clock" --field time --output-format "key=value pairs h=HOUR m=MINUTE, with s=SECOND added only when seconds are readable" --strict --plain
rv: h=7 m=46
